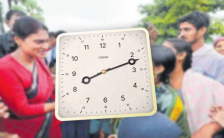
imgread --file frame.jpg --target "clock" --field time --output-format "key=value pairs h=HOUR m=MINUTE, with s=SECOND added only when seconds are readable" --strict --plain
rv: h=8 m=12
